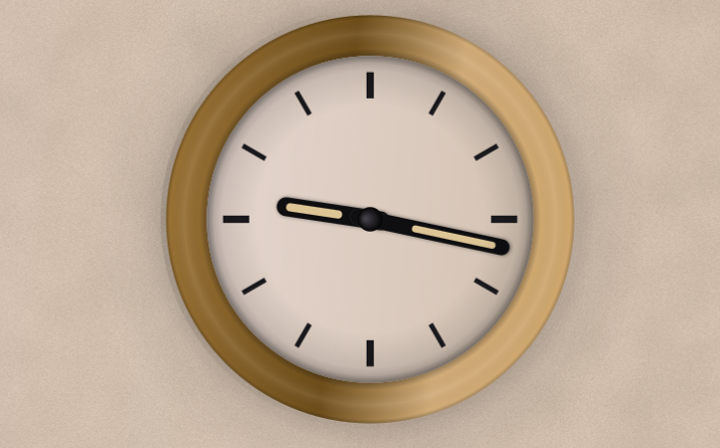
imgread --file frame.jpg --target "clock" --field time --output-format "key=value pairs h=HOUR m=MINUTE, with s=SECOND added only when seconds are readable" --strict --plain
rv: h=9 m=17
